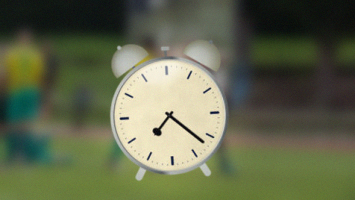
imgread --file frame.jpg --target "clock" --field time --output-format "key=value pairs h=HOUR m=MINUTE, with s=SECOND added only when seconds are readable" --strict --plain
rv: h=7 m=22
